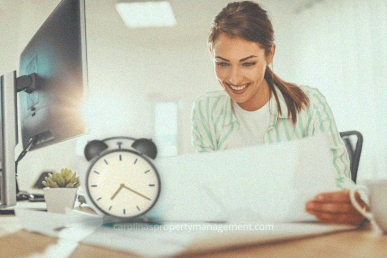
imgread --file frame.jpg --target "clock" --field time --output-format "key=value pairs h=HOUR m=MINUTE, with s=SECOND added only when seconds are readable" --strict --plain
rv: h=7 m=20
